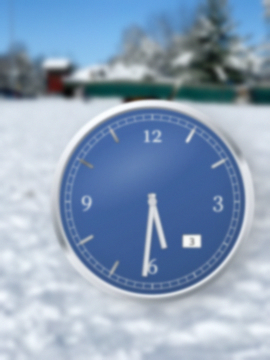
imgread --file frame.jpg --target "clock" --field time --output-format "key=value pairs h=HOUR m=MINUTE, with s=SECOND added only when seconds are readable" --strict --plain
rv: h=5 m=31
